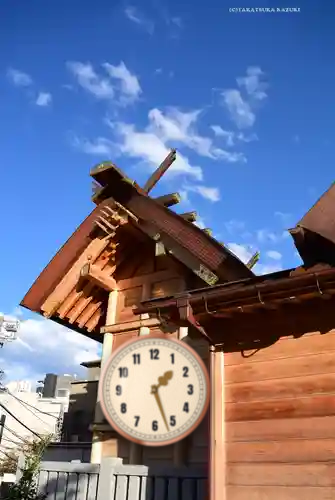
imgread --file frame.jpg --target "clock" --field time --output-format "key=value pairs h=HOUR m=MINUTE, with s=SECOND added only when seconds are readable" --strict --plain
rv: h=1 m=27
